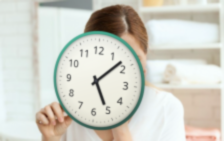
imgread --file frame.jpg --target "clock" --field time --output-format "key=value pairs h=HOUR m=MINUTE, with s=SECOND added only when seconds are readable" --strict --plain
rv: h=5 m=8
